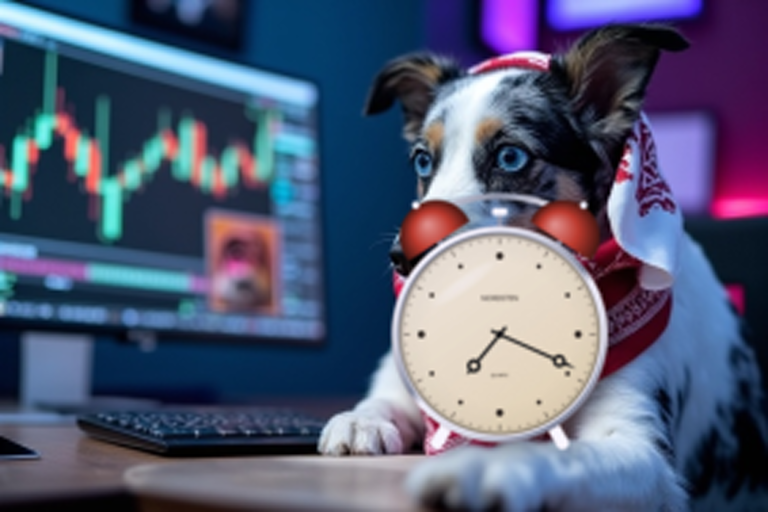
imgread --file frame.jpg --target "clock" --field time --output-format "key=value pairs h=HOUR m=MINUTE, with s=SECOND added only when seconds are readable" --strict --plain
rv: h=7 m=19
